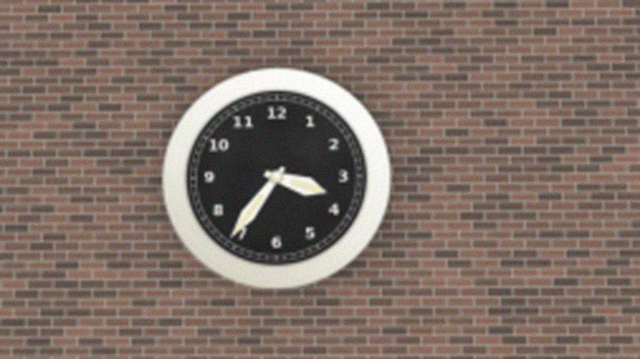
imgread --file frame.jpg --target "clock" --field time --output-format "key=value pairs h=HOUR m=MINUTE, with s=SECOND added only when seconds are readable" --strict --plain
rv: h=3 m=36
